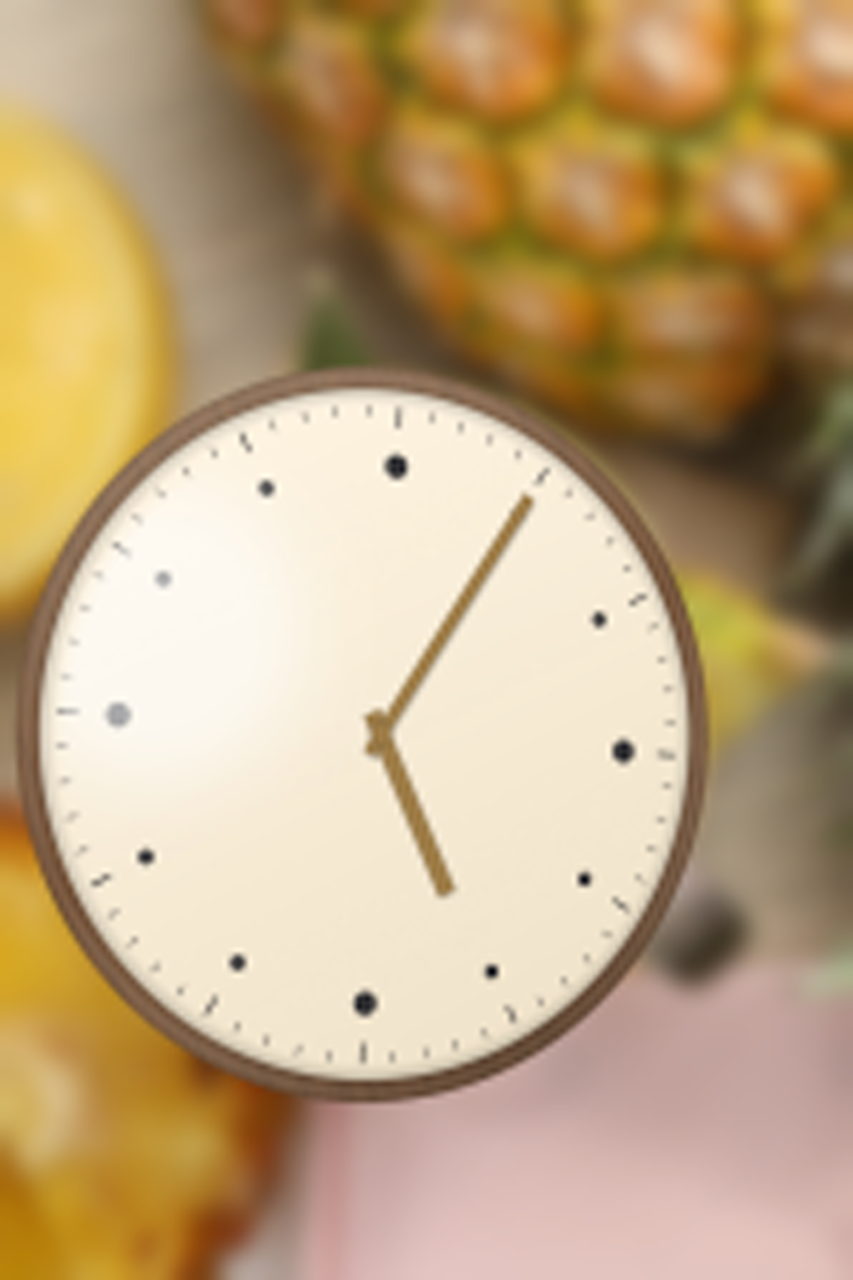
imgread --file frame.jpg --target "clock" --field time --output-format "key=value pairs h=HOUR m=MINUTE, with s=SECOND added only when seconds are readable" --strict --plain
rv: h=5 m=5
